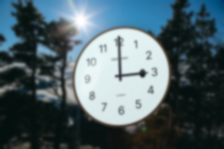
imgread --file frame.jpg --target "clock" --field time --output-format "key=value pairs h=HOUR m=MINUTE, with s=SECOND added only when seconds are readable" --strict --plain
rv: h=3 m=0
